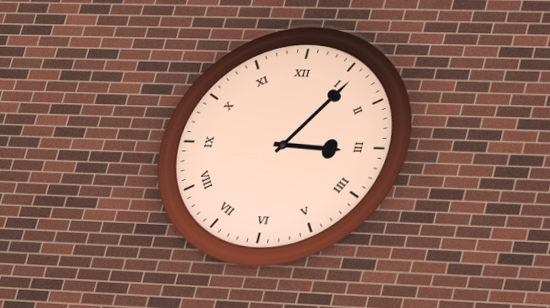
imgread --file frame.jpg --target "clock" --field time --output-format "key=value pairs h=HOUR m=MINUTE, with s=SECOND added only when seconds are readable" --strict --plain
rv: h=3 m=6
